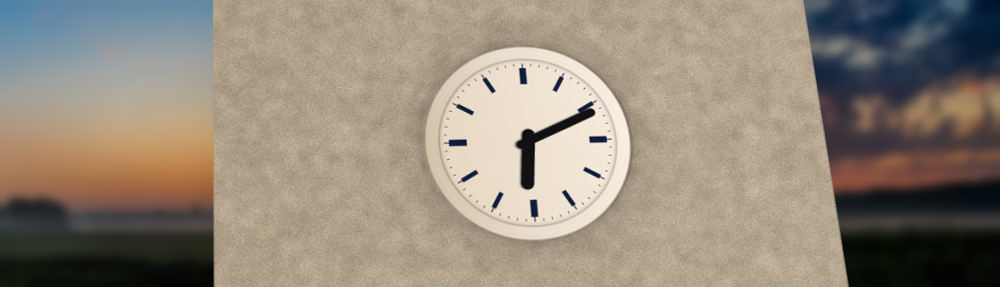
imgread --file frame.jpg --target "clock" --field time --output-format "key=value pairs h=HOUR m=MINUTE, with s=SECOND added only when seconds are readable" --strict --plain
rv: h=6 m=11
